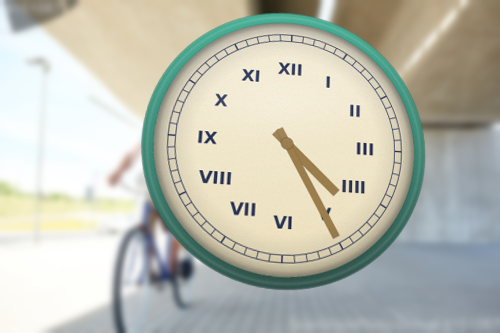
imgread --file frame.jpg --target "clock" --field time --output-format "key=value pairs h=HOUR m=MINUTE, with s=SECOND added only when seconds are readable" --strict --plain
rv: h=4 m=25
